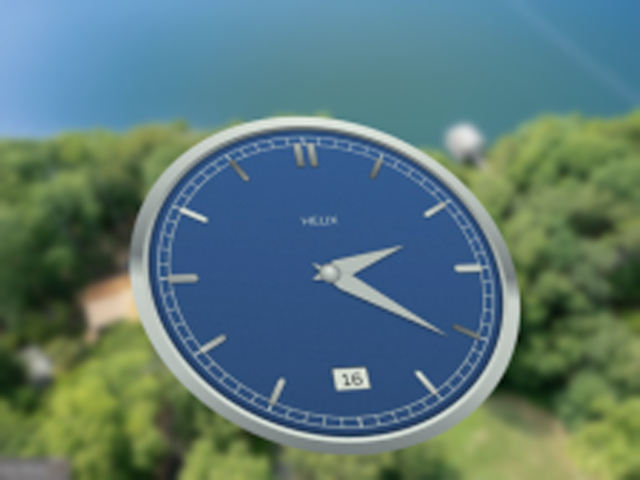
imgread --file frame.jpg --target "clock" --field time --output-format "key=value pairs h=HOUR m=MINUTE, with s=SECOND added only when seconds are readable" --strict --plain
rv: h=2 m=21
